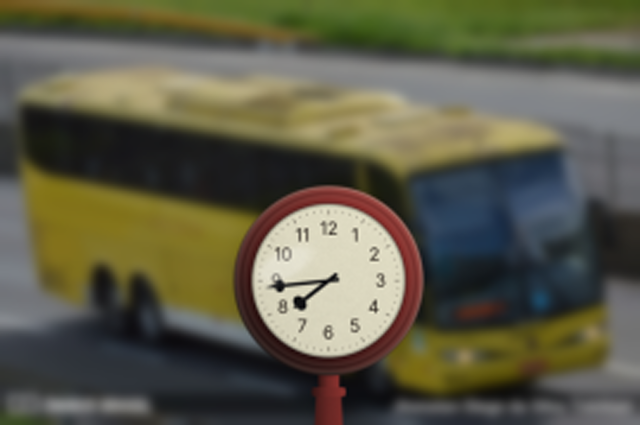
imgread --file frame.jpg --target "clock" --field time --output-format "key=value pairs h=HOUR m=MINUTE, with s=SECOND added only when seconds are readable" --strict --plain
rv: h=7 m=44
